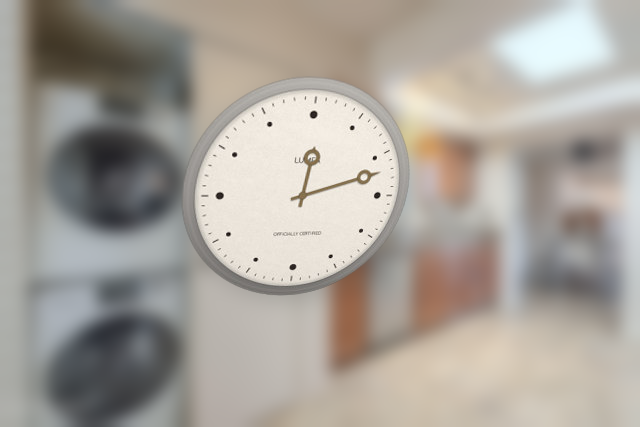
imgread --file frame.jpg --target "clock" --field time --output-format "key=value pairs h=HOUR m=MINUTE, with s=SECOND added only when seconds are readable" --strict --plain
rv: h=12 m=12
